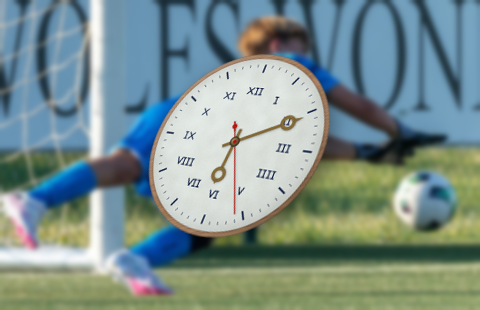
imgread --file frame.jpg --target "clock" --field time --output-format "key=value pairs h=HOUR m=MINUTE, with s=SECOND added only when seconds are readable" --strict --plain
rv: h=6 m=10 s=26
